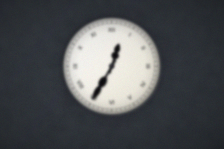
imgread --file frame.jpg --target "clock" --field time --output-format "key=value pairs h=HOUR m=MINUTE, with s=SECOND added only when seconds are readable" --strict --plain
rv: h=12 m=35
